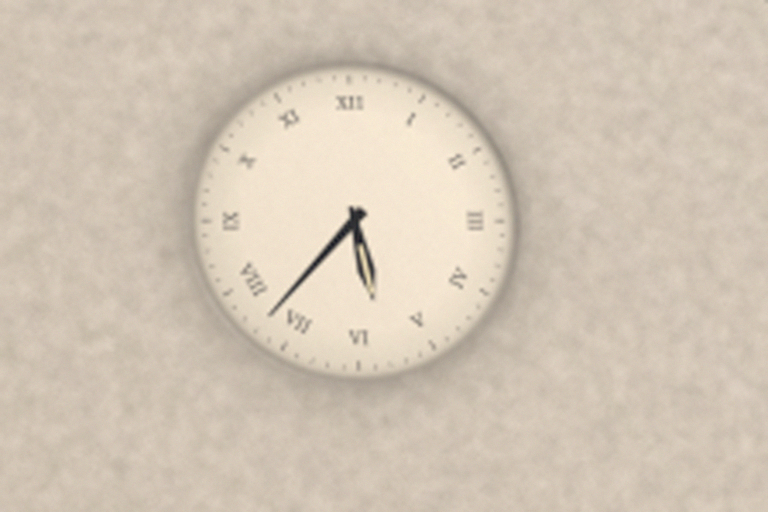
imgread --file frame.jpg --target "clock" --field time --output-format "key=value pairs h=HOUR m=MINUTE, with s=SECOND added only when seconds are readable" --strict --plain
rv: h=5 m=37
